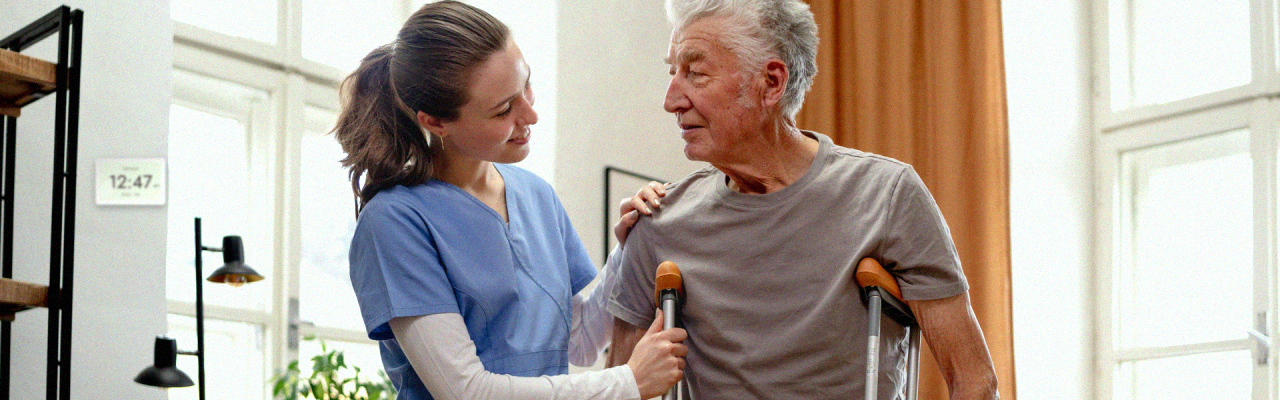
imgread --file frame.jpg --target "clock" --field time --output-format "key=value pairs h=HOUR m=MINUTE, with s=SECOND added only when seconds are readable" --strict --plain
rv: h=12 m=47
